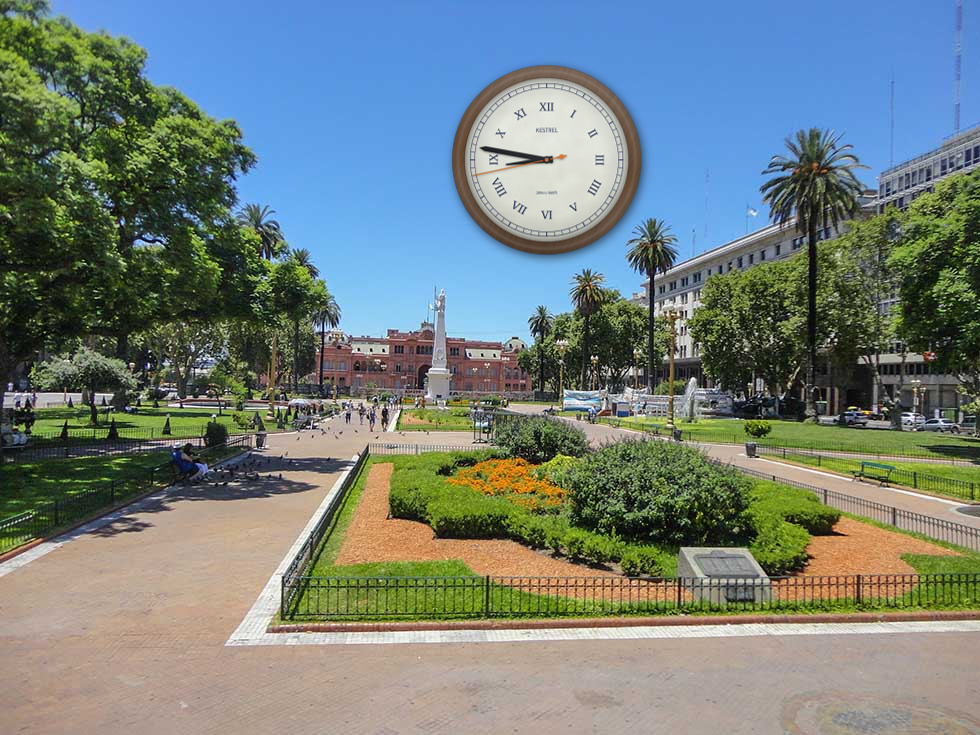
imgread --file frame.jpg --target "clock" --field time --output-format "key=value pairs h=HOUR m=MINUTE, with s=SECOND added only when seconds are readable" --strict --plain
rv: h=8 m=46 s=43
